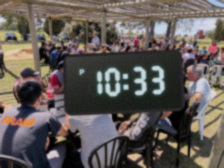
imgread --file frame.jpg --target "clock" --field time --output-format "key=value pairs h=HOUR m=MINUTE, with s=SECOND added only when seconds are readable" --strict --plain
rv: h=10 m=33
